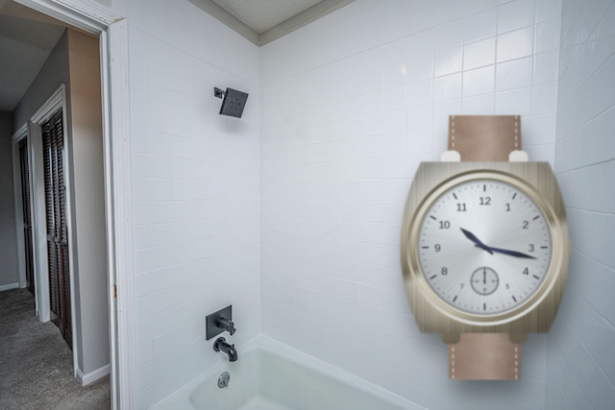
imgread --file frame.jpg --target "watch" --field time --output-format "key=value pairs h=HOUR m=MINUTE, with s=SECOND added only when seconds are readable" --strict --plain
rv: h=10 m=17
